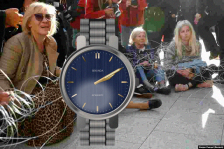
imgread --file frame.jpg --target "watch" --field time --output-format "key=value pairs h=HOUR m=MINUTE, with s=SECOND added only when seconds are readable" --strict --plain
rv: h=2 m=10
